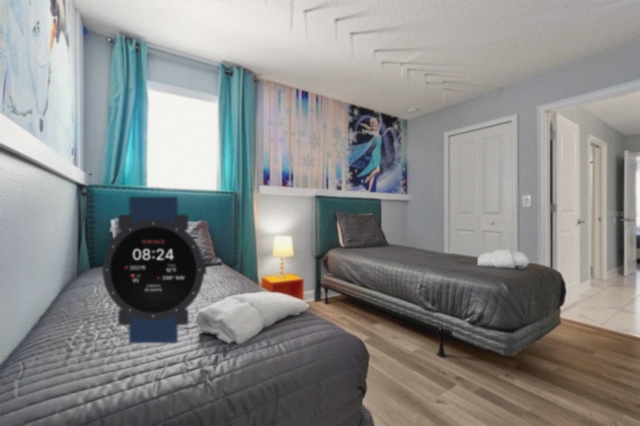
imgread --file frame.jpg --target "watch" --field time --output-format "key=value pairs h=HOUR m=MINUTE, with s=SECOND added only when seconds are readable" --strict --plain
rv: h=8 m=24
